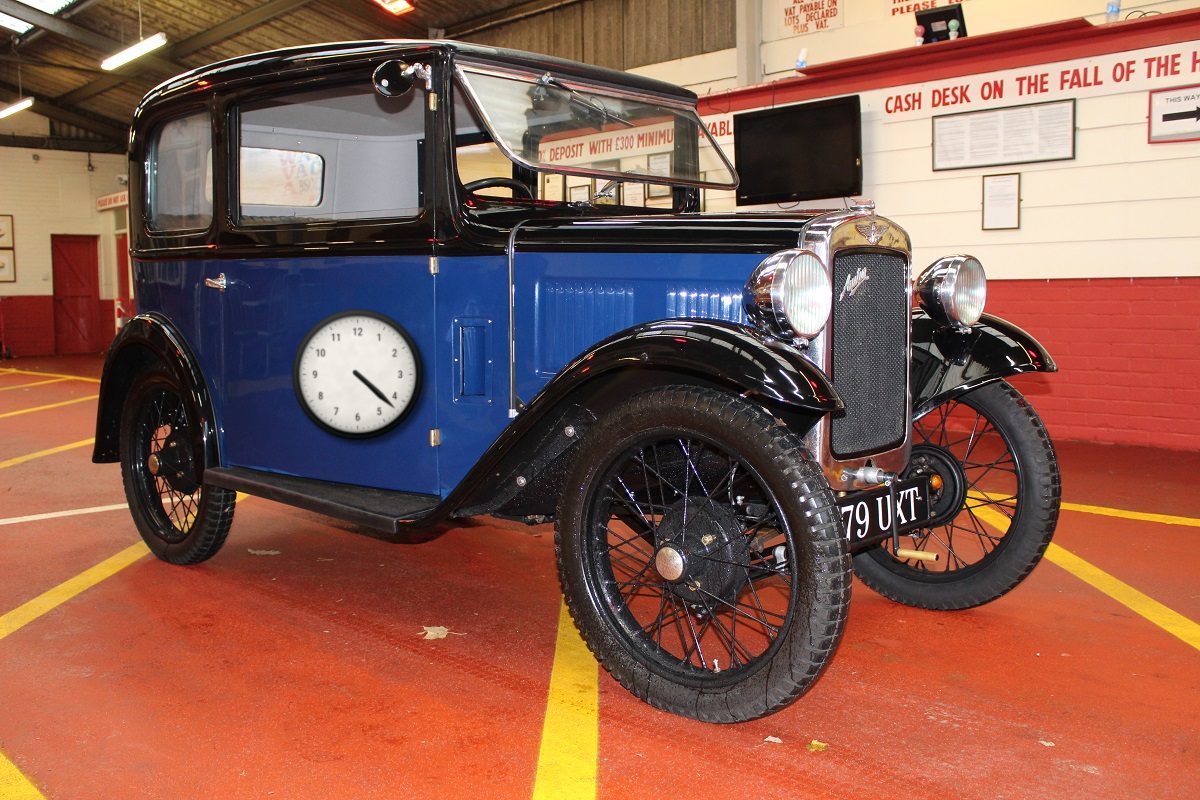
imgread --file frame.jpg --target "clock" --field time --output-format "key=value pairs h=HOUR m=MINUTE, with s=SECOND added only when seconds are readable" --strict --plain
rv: h=4 m=22
